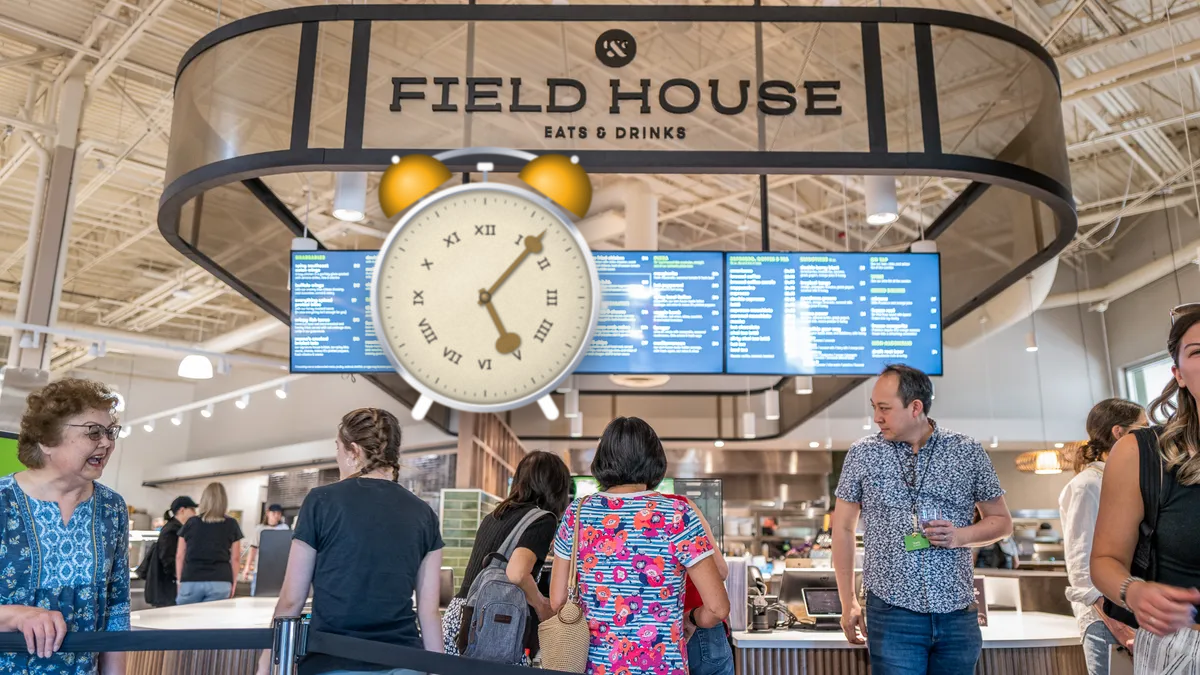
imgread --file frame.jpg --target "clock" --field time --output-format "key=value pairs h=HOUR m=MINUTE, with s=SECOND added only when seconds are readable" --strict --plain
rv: h=5 m=7
